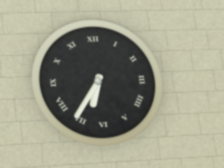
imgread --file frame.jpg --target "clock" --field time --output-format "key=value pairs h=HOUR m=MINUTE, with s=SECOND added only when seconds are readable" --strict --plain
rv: h=6 m=36
